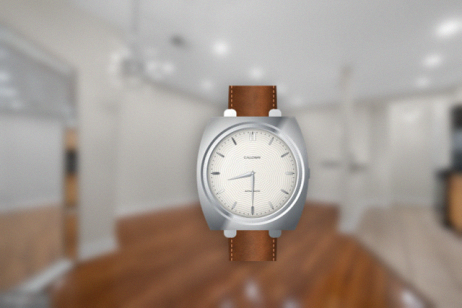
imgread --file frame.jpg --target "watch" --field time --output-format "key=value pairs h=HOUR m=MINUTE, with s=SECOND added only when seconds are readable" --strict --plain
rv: h=8 m=30
